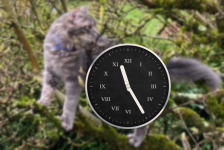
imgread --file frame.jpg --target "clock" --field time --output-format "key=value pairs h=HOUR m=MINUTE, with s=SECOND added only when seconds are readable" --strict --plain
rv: h=11 m=25
